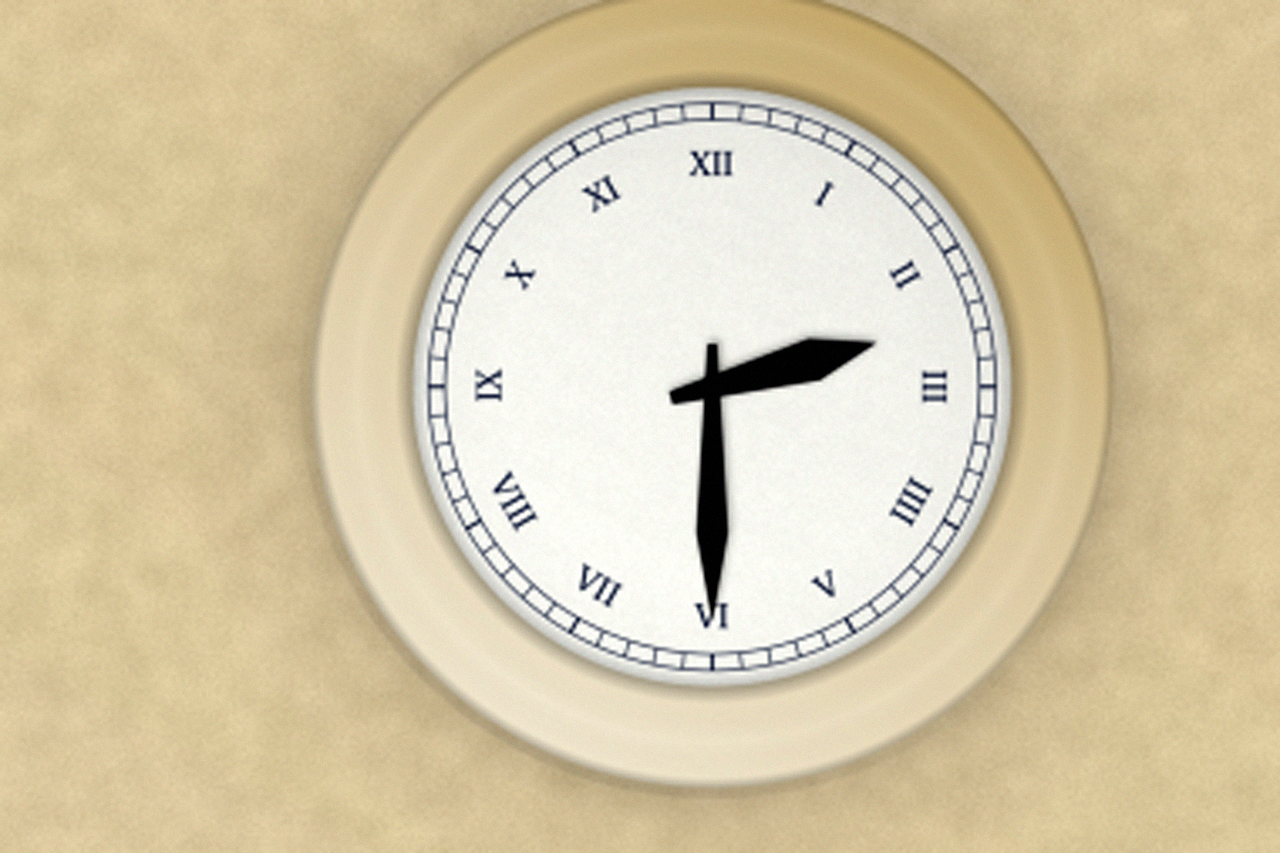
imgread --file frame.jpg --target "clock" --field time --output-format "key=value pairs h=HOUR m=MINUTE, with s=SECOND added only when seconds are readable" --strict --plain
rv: h=2 m=30
